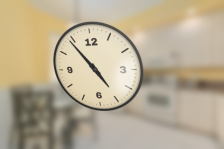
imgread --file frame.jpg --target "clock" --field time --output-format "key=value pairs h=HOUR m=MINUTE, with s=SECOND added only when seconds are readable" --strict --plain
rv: h=4 m=54
